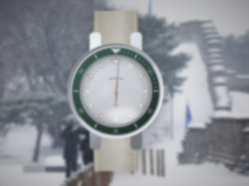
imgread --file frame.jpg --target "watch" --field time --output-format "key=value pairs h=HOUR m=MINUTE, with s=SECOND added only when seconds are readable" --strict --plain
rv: h=6 m=1
